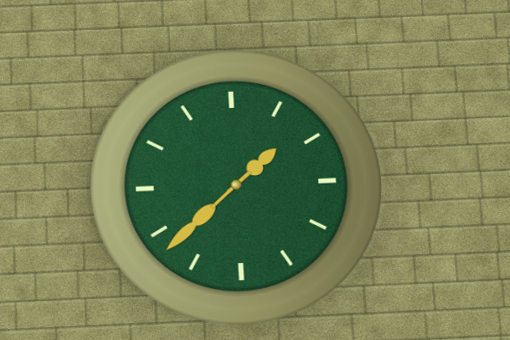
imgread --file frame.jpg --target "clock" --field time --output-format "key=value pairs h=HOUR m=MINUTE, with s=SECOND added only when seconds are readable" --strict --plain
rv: h=1 m=38
